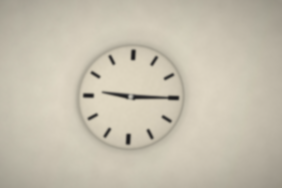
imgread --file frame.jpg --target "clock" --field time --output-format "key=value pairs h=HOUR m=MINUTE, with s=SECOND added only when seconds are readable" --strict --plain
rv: h=9 m=15
